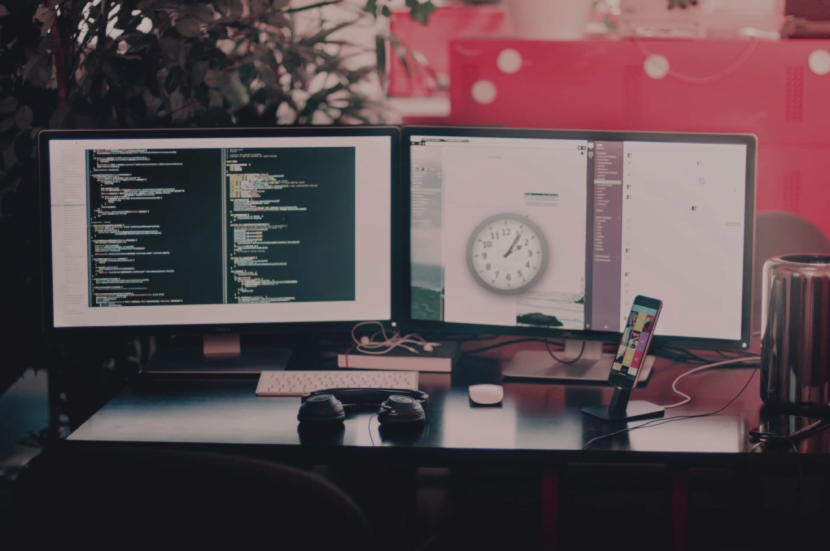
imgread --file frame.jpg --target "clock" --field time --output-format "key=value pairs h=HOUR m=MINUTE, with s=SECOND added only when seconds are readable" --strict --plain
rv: h=2 m=6
